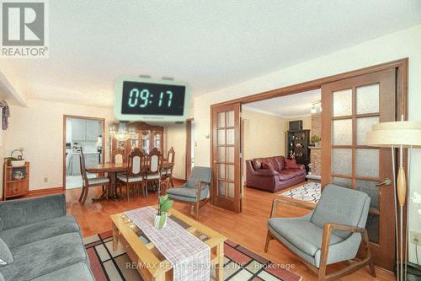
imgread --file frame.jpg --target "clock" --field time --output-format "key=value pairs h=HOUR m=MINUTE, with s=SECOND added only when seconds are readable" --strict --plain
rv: h=9 m=17
